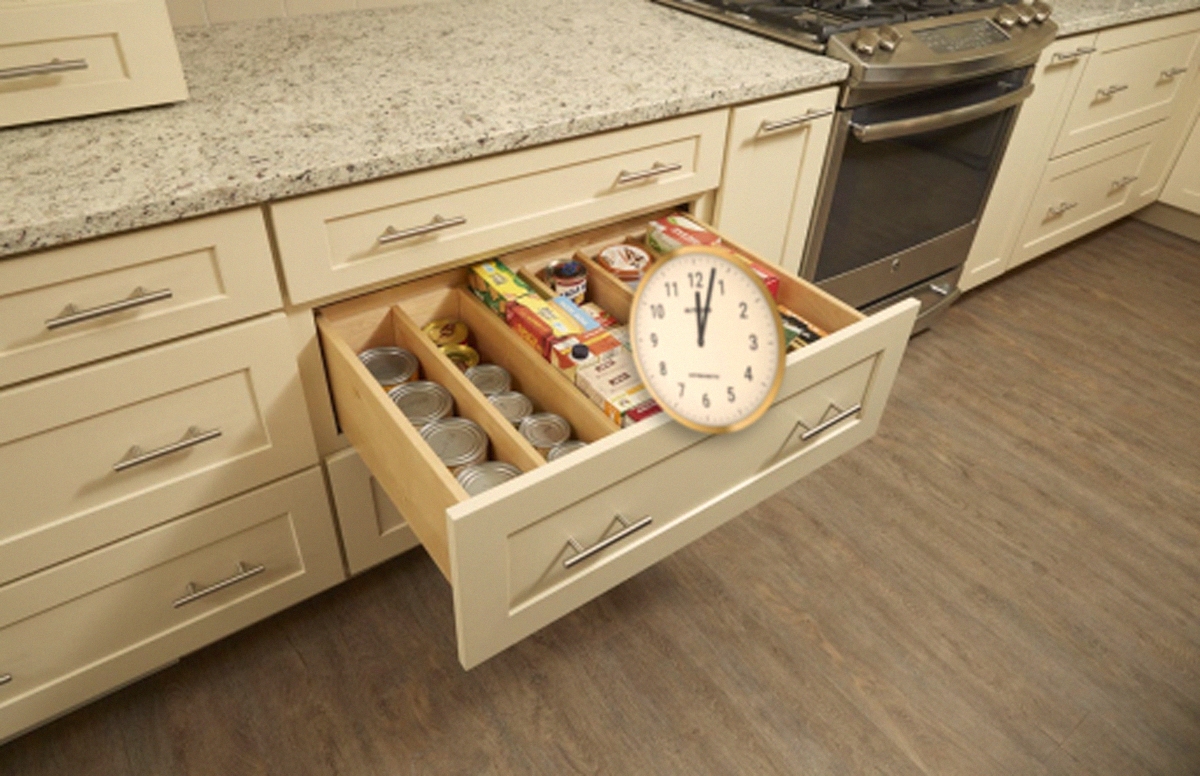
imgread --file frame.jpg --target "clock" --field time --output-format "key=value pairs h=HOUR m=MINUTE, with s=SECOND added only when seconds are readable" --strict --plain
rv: h=12 m=3
